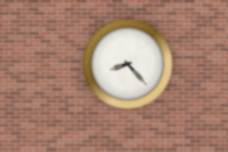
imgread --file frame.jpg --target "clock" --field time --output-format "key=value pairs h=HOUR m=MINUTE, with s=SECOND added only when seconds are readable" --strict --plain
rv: h=8 m=23
